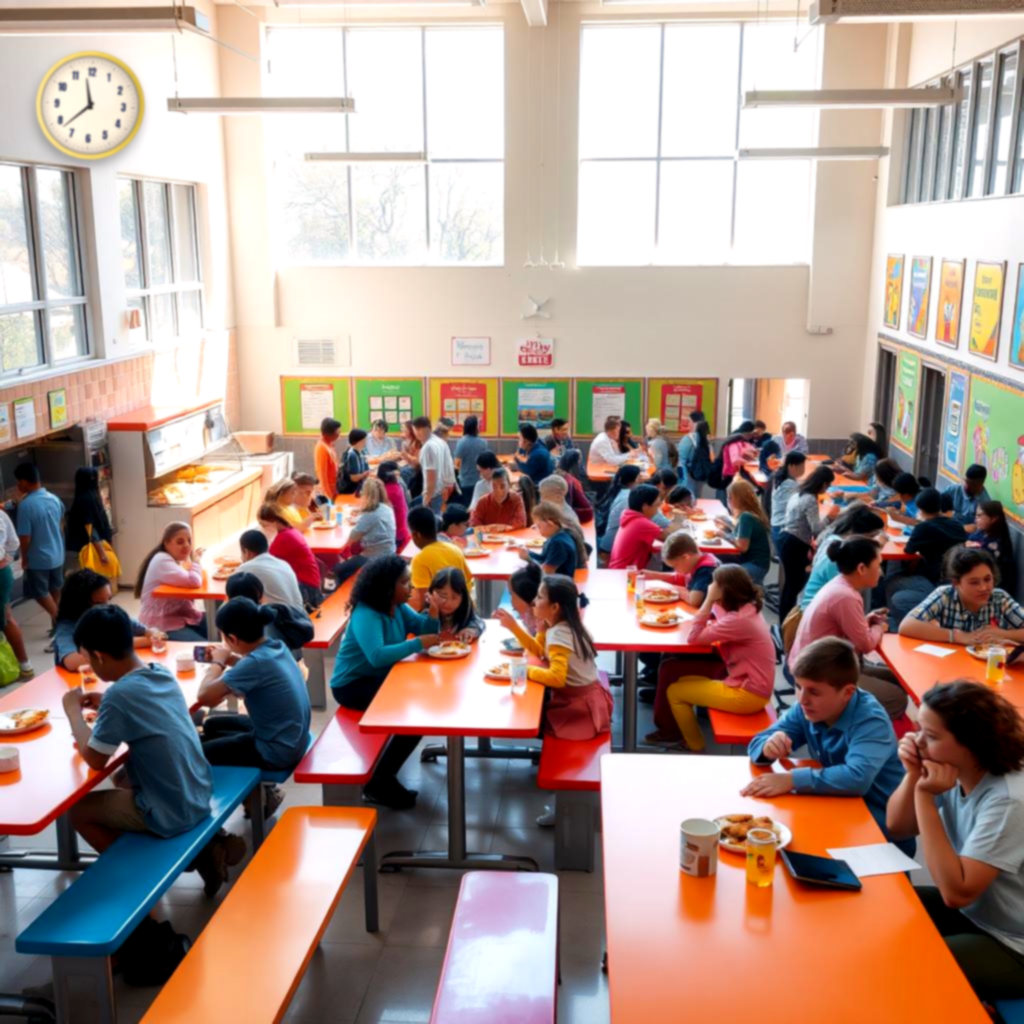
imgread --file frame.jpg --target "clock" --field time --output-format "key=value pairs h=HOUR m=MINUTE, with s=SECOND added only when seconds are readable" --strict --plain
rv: h=11 m=38
